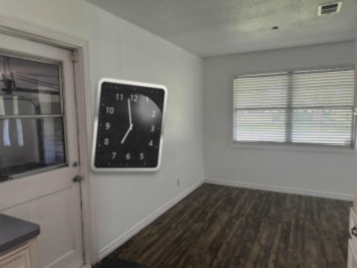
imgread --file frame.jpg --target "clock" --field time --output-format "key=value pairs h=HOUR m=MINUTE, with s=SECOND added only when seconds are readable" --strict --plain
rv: h=6 m=58
